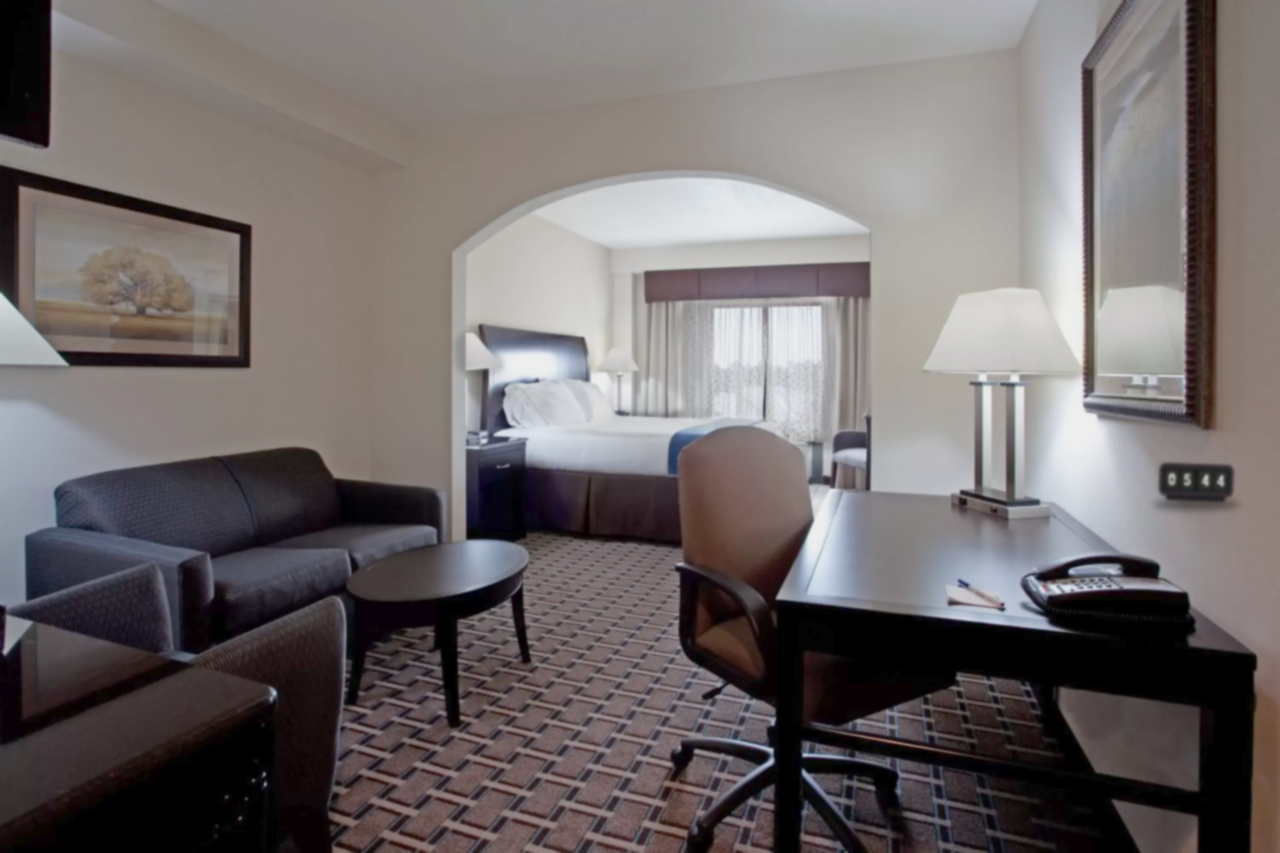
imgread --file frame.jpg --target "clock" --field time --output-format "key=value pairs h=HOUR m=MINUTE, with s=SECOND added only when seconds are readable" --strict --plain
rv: h=5 m=44
